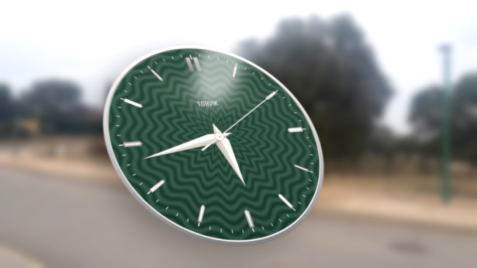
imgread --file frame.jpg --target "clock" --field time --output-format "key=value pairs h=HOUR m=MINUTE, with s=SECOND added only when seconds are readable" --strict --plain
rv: h=5 m=43 s=10
